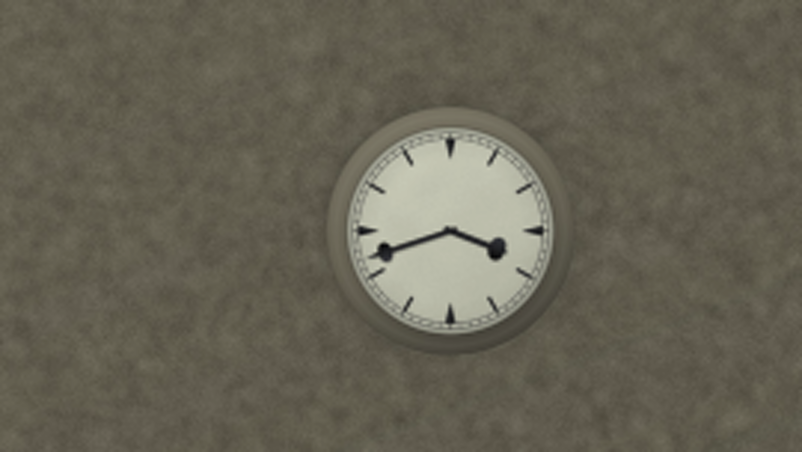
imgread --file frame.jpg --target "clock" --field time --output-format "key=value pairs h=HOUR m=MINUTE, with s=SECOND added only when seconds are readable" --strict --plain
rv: h=3 m=42
